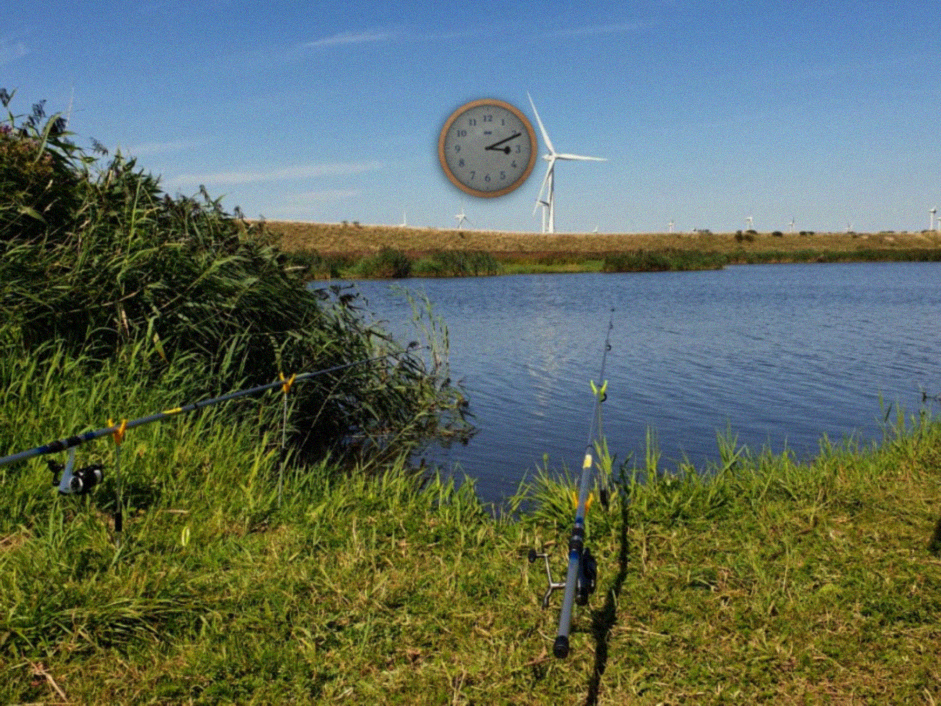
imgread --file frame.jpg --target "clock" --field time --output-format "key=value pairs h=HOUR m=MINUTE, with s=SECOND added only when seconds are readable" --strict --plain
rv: h=3 m=11
